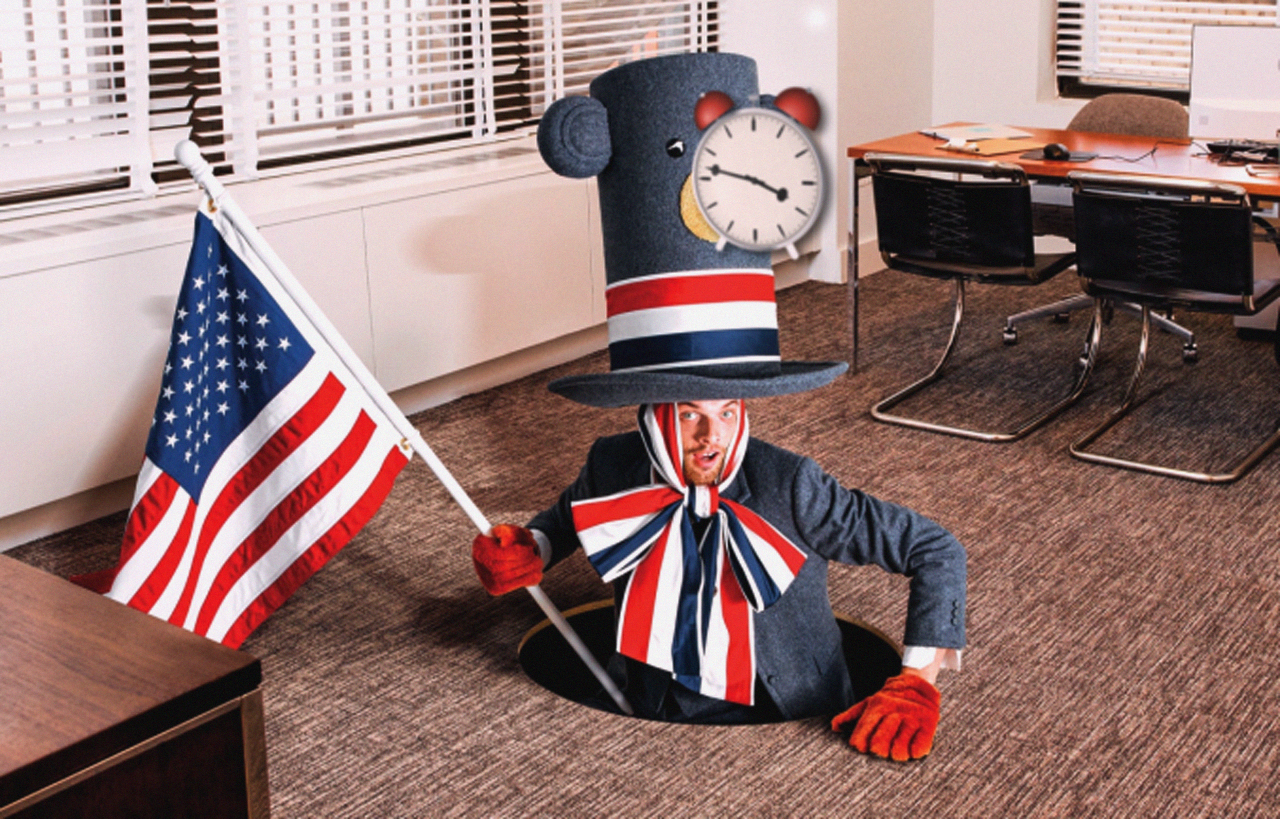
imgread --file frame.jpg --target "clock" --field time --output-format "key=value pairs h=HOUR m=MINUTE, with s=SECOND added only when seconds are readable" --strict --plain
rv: h=3 m=47
